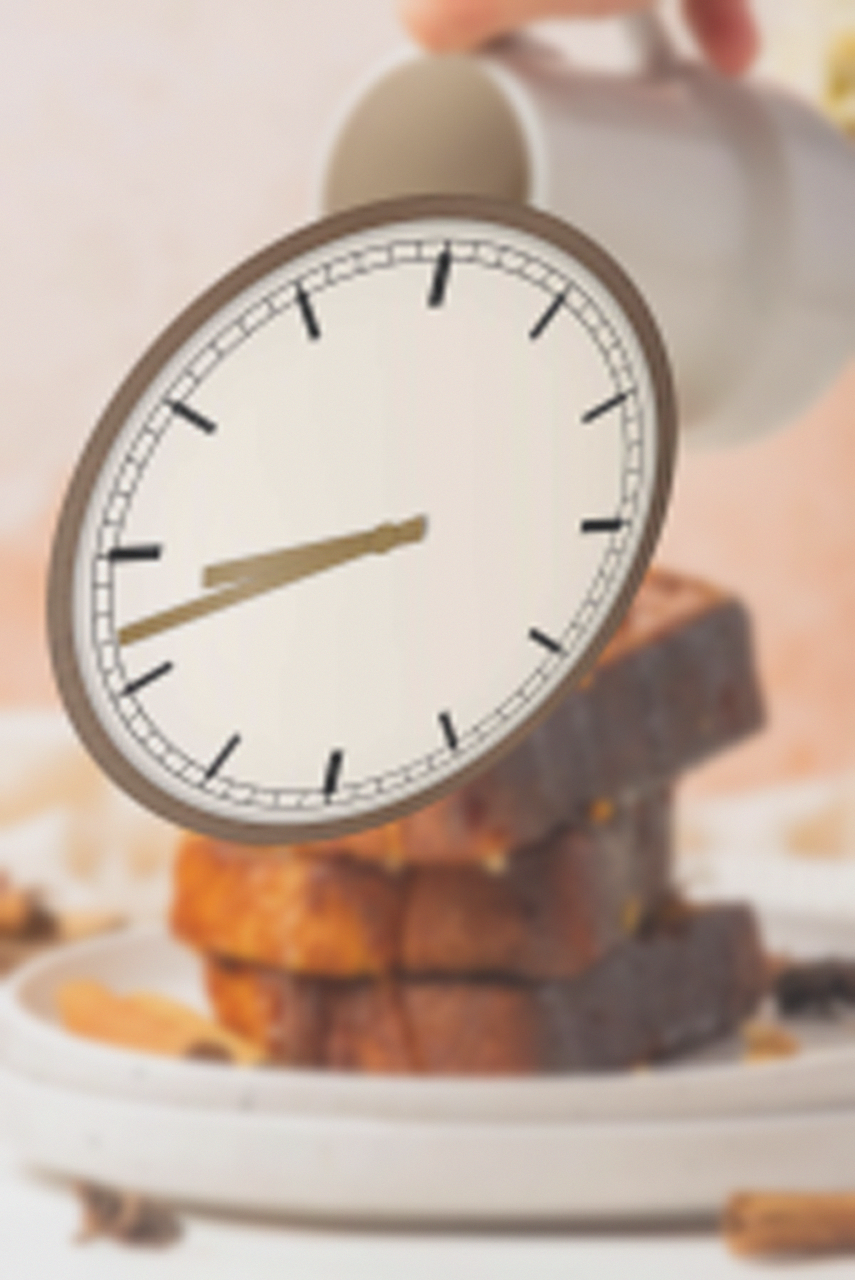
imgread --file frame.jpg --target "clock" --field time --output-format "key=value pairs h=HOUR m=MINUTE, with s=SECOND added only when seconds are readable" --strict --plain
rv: h=8 m=42
